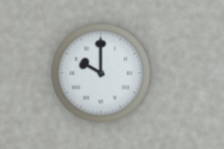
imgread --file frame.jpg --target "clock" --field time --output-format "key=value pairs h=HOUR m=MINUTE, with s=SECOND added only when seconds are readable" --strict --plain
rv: h=10 m=0
